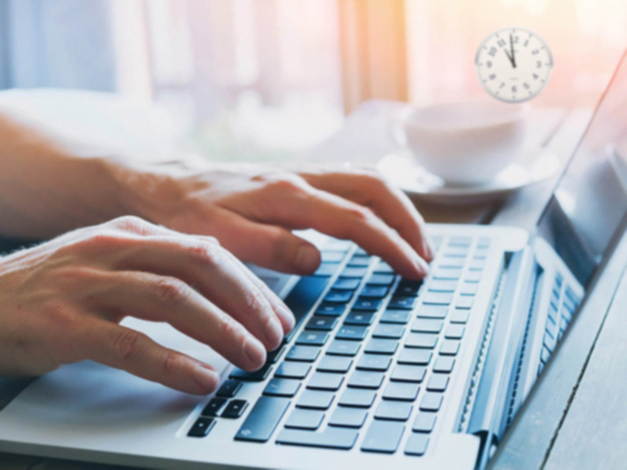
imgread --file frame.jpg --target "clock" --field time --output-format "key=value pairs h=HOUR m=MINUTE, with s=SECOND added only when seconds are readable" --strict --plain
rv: h=10 m=59
